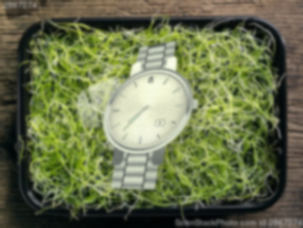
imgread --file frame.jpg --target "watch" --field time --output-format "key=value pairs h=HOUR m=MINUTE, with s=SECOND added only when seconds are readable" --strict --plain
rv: h=7 m=37
